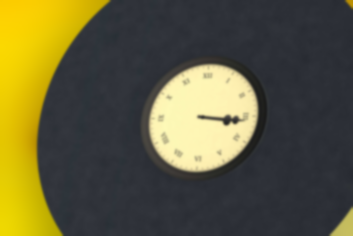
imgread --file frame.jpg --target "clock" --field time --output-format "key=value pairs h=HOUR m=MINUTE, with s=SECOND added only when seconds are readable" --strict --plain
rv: h=3 m=16
